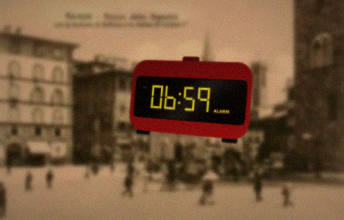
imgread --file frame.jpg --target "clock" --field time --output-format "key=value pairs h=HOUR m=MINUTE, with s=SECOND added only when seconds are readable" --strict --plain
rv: h=6 m=59
